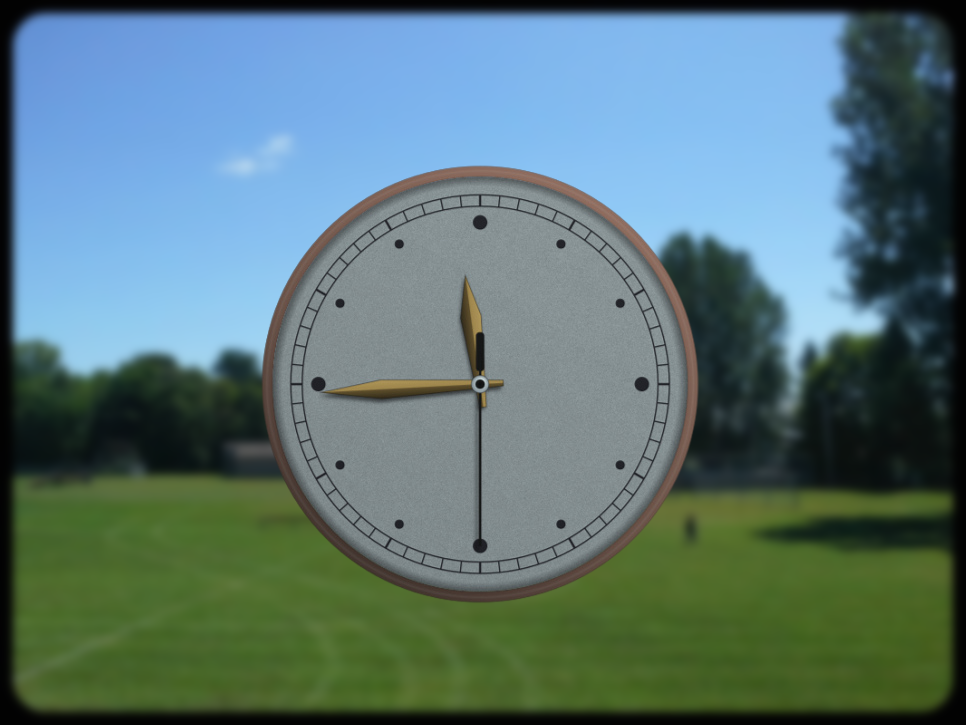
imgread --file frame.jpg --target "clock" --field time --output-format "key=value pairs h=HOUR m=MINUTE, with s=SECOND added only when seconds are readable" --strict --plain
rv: h=11 m=44 s=30
